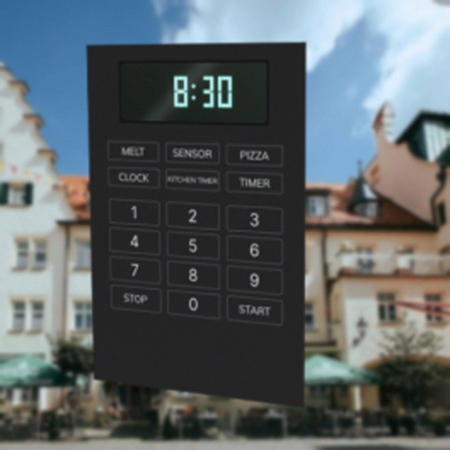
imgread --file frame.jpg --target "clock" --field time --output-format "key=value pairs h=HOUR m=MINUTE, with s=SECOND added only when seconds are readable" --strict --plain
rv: h=8 m=30
